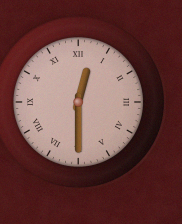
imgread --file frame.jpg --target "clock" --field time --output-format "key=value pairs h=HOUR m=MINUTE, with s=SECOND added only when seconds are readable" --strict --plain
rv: h=12 m=30
